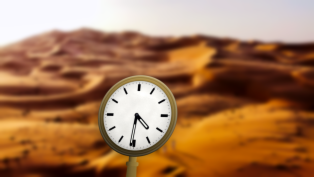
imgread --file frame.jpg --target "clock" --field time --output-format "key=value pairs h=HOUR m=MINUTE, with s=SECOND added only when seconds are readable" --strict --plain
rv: h=4 m=31
